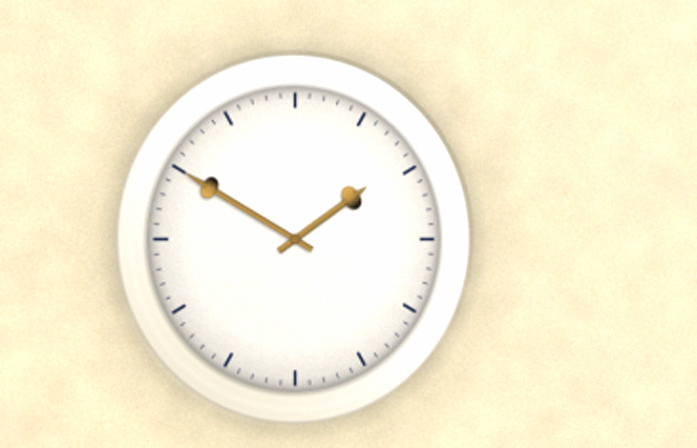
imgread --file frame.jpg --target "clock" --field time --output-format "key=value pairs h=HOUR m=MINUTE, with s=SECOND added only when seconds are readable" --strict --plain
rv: h=1 m=50
